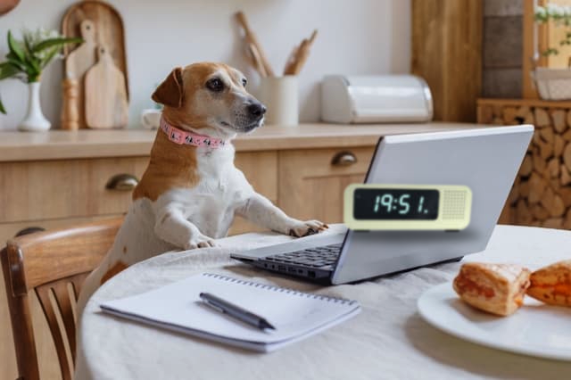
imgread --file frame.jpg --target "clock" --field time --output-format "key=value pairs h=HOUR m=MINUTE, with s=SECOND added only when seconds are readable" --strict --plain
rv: h=19 m=51
